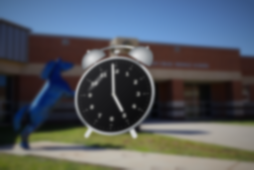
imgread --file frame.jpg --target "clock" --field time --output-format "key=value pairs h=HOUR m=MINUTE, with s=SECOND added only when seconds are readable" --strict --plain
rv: h=4 m=59
